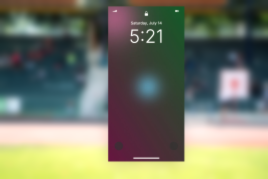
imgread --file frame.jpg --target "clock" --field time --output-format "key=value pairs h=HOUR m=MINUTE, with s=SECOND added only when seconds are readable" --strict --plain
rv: h=5 m=21
